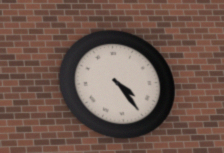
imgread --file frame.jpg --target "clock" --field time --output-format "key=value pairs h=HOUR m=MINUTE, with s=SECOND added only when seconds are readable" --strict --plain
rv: h=4 m=25
